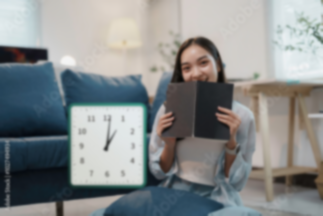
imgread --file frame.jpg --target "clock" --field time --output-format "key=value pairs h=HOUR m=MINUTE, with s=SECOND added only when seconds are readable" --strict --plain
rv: h=1 m=1
